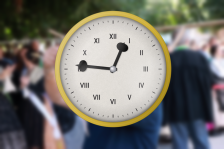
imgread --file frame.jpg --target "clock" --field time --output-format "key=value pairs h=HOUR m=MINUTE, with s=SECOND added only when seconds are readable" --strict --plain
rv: h=12 m=46
